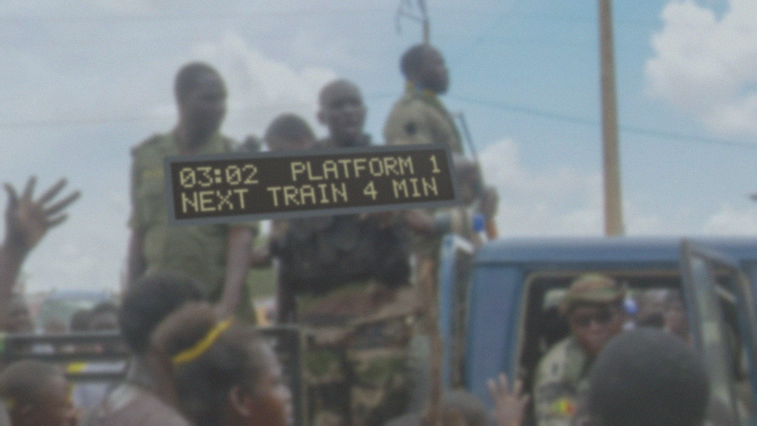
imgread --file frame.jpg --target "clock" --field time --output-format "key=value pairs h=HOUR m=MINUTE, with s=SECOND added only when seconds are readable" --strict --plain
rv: h=3 m=2
